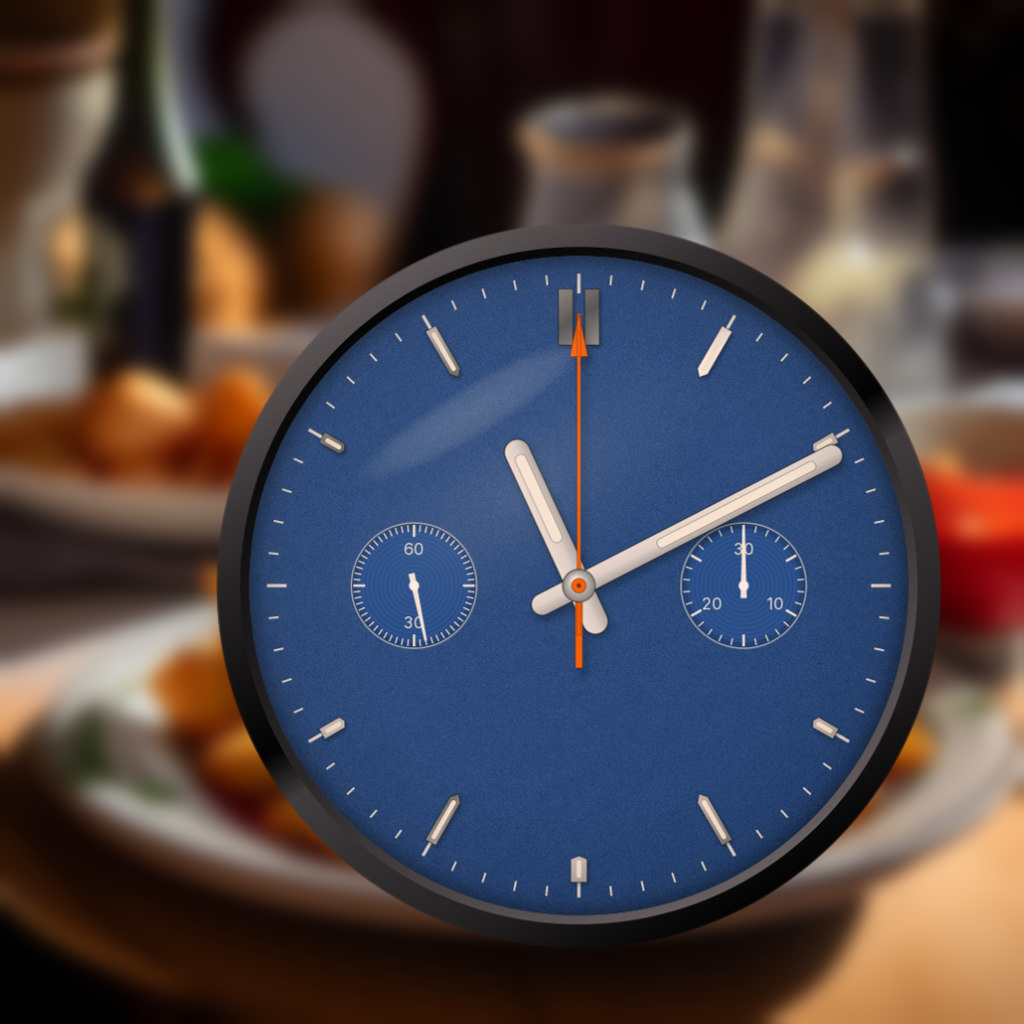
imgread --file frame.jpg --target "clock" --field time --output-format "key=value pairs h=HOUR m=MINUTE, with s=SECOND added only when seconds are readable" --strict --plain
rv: h=11 m=10 s=28
